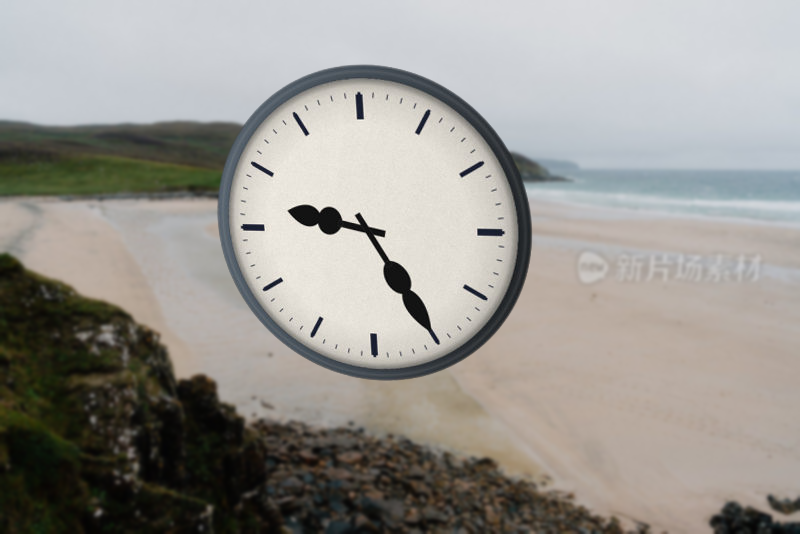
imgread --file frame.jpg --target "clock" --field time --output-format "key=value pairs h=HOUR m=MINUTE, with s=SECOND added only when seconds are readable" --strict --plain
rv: h=9 m=25
